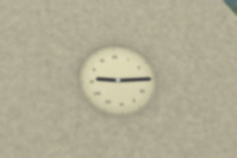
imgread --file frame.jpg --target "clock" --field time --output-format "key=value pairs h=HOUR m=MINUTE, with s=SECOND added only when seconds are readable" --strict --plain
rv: h=9 m=15
